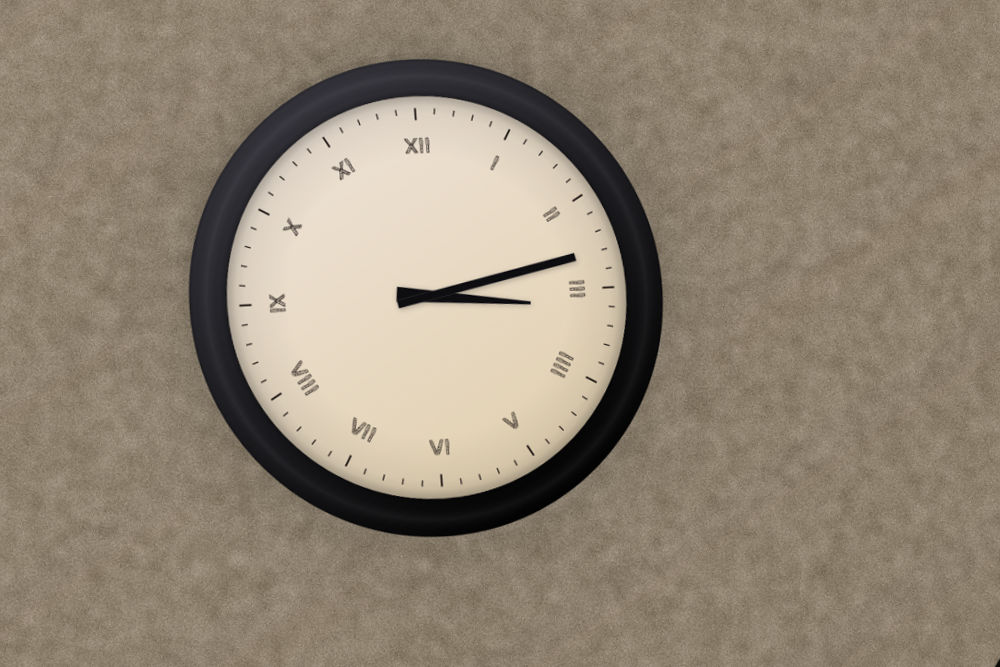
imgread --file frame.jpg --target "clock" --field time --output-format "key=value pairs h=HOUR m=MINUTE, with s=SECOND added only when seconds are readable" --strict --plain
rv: h=3 m=13
